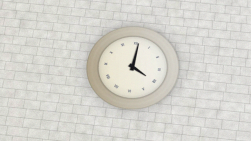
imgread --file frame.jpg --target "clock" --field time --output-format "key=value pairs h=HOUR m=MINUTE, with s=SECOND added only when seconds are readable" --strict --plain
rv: h=4 m=1
